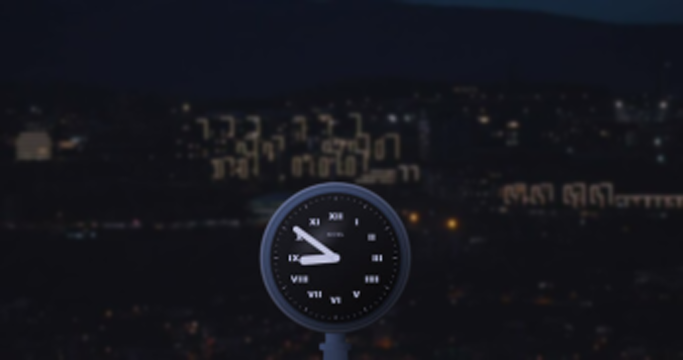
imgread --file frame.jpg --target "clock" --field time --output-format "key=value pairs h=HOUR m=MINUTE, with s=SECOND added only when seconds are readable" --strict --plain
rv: h=8 m=51
